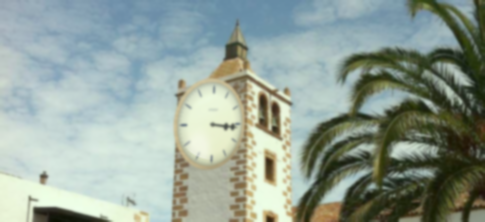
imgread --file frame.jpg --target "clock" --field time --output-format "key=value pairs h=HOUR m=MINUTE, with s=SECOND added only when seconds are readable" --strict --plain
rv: h=3 m=16
